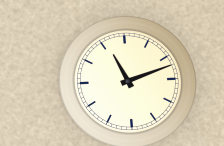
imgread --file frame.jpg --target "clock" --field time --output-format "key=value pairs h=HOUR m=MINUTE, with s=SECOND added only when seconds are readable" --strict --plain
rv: h=11 m=12
